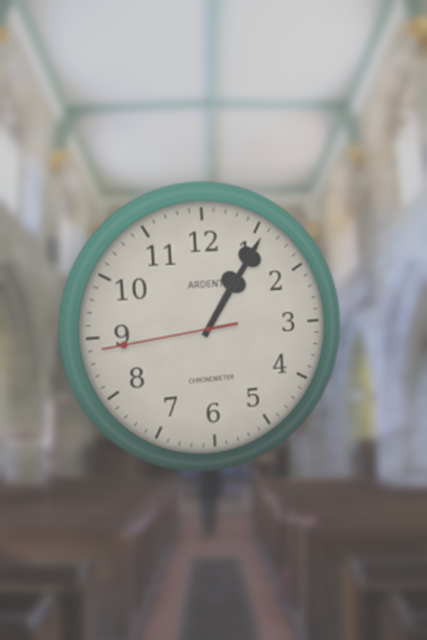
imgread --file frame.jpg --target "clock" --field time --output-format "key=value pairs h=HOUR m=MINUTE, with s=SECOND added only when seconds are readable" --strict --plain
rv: h=1 m=5 s=44
